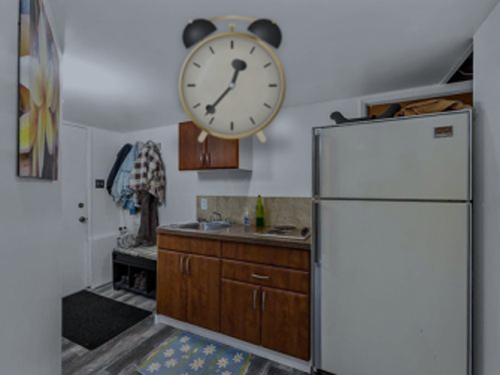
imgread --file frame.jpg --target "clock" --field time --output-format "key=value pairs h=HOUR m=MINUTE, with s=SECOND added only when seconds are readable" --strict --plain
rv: h=12 m=37
